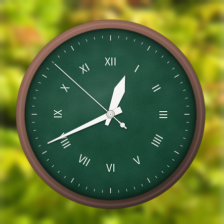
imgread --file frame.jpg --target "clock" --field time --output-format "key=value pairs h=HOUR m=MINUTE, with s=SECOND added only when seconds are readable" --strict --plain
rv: h=12 m=40 s=52
